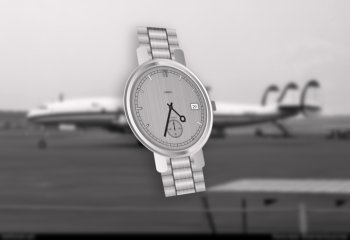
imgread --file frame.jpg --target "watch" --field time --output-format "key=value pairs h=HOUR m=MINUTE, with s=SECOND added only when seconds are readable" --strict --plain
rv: h=4 m=34
